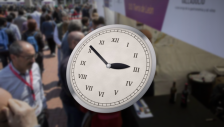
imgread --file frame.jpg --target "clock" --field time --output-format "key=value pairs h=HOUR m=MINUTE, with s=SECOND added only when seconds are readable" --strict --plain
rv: h=2 m=51
